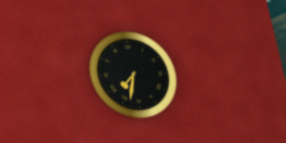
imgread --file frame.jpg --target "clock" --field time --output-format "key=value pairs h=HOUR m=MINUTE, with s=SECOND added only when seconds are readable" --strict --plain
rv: h=7 m=33
